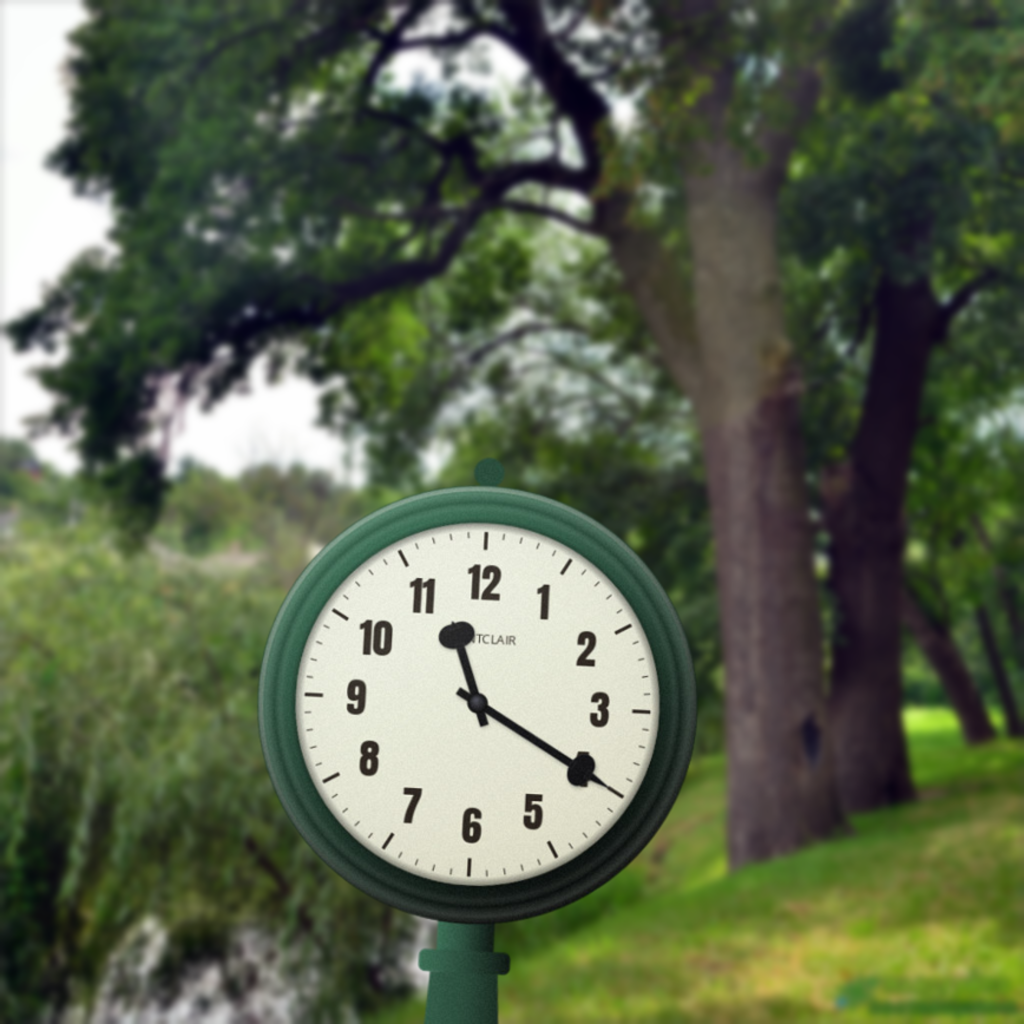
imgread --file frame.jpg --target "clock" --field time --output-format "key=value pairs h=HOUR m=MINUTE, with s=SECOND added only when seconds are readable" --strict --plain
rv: h=11 m=20
